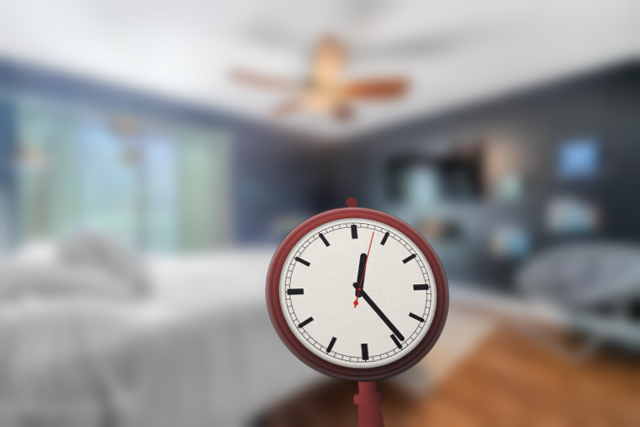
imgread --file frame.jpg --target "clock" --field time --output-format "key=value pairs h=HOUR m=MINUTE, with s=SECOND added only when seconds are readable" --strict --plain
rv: h=12 m=24 s=3
